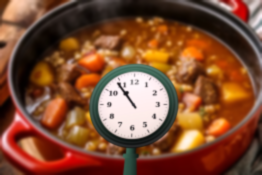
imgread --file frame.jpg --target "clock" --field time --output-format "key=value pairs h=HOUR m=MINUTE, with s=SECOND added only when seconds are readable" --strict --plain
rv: h=10 m=54
